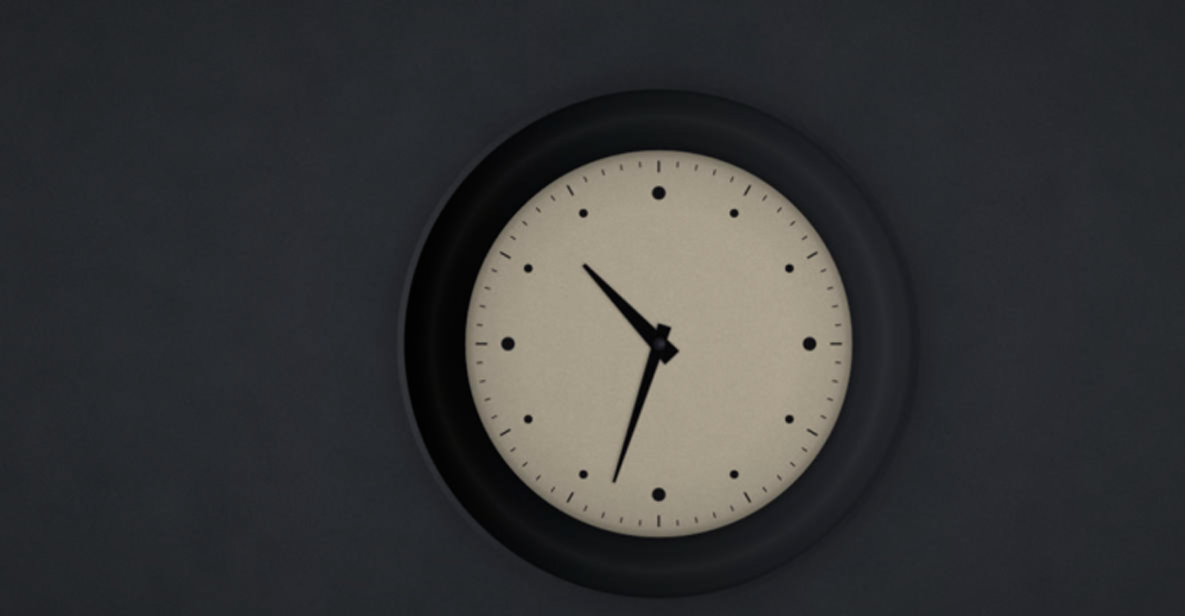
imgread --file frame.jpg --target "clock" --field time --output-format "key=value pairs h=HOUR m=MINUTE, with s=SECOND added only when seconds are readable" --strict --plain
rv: h=10 m=33
